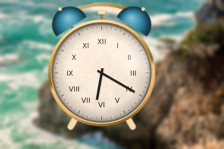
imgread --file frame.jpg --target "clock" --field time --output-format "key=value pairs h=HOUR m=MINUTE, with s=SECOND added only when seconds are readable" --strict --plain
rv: h=6 m=20
